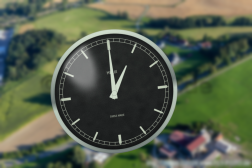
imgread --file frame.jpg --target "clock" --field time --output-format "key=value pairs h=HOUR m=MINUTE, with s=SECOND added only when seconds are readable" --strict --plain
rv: h=1 m=0
